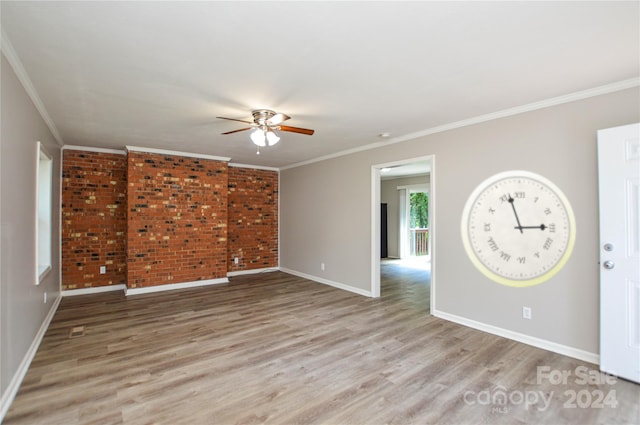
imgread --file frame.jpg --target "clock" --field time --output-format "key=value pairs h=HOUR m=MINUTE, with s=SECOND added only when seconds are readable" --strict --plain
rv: h=2 m=57
